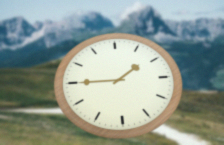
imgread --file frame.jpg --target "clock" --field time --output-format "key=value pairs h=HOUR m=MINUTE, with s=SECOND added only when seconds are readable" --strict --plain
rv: h=1 m=45
